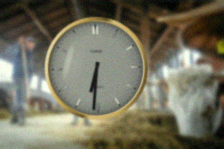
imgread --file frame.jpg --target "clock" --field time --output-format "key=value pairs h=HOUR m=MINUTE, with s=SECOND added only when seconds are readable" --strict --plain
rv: h=6 m=31
